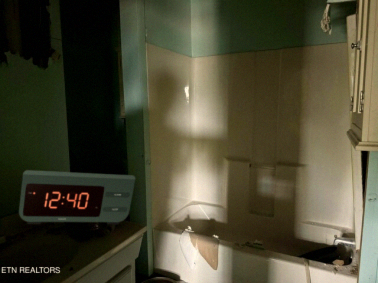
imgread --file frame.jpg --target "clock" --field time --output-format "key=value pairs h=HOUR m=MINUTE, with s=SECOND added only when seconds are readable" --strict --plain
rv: h=12 m=40
